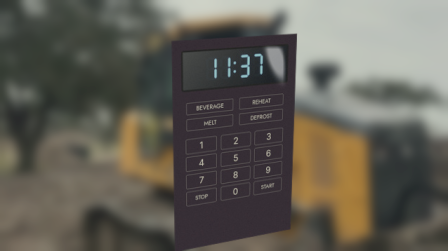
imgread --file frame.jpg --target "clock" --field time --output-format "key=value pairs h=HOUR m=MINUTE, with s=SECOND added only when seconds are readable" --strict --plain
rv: h=11 m=37
